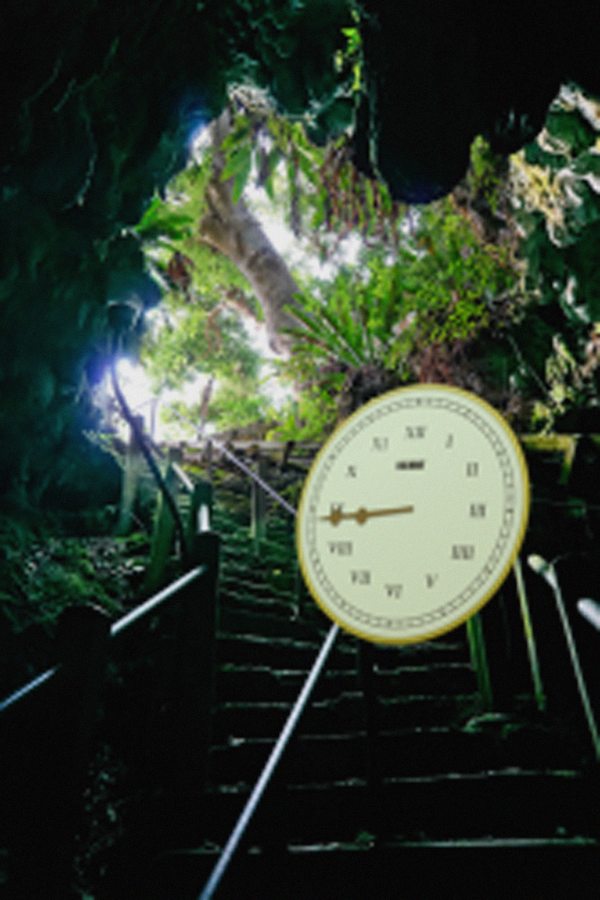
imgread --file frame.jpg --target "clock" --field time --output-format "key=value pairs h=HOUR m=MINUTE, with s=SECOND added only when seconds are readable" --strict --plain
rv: h=8 m=44
